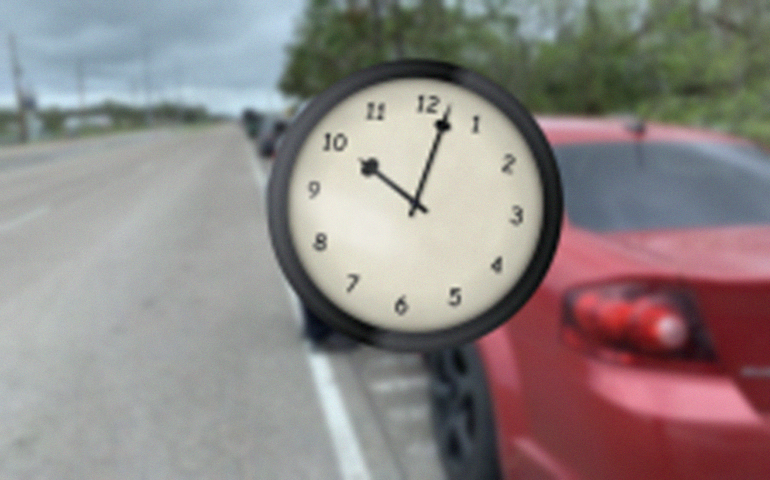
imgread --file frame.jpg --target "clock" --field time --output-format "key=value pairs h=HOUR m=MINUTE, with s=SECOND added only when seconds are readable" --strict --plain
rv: h=10 m=2
